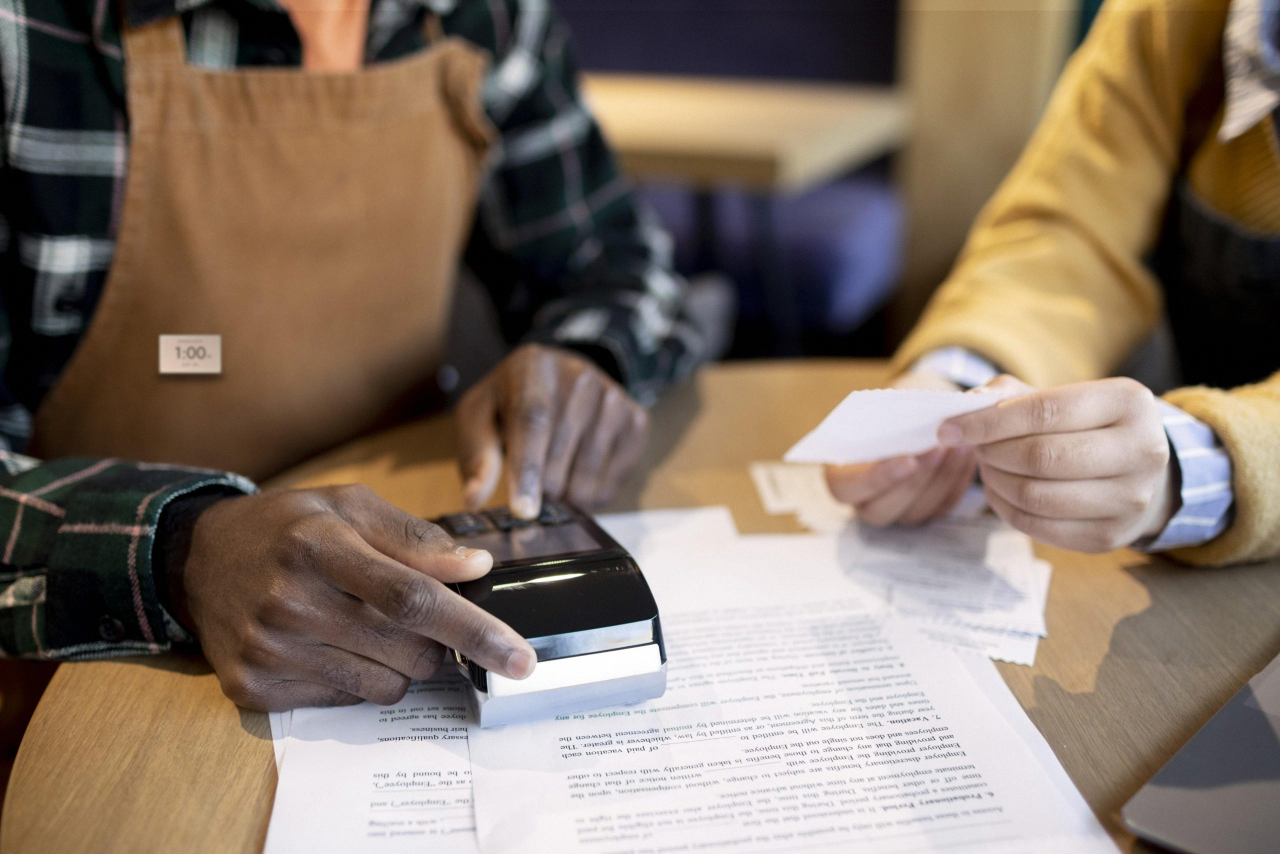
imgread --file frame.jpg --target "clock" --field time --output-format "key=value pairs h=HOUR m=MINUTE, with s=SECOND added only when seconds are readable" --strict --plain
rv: h=1 m=0
